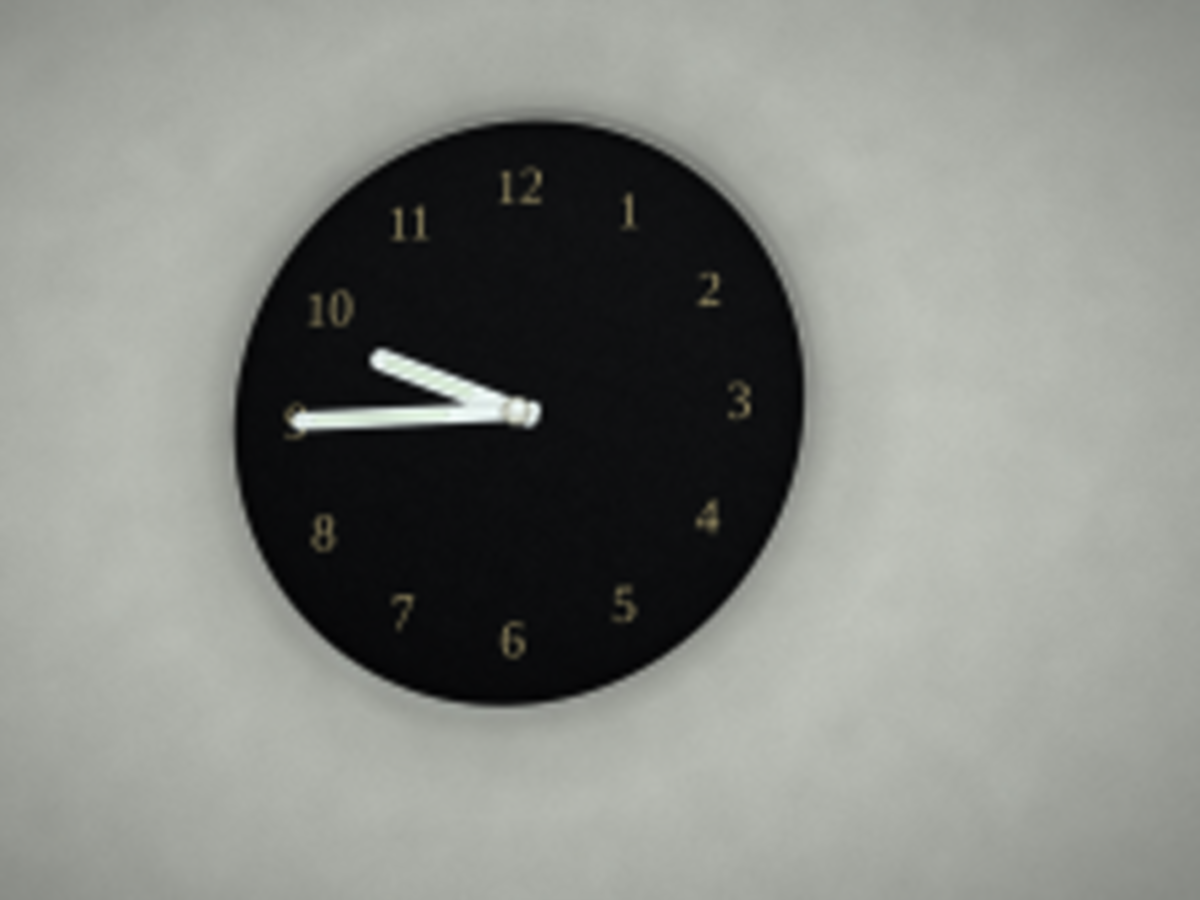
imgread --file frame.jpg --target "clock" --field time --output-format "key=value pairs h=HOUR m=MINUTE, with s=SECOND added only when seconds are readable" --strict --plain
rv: h=9 m=45
